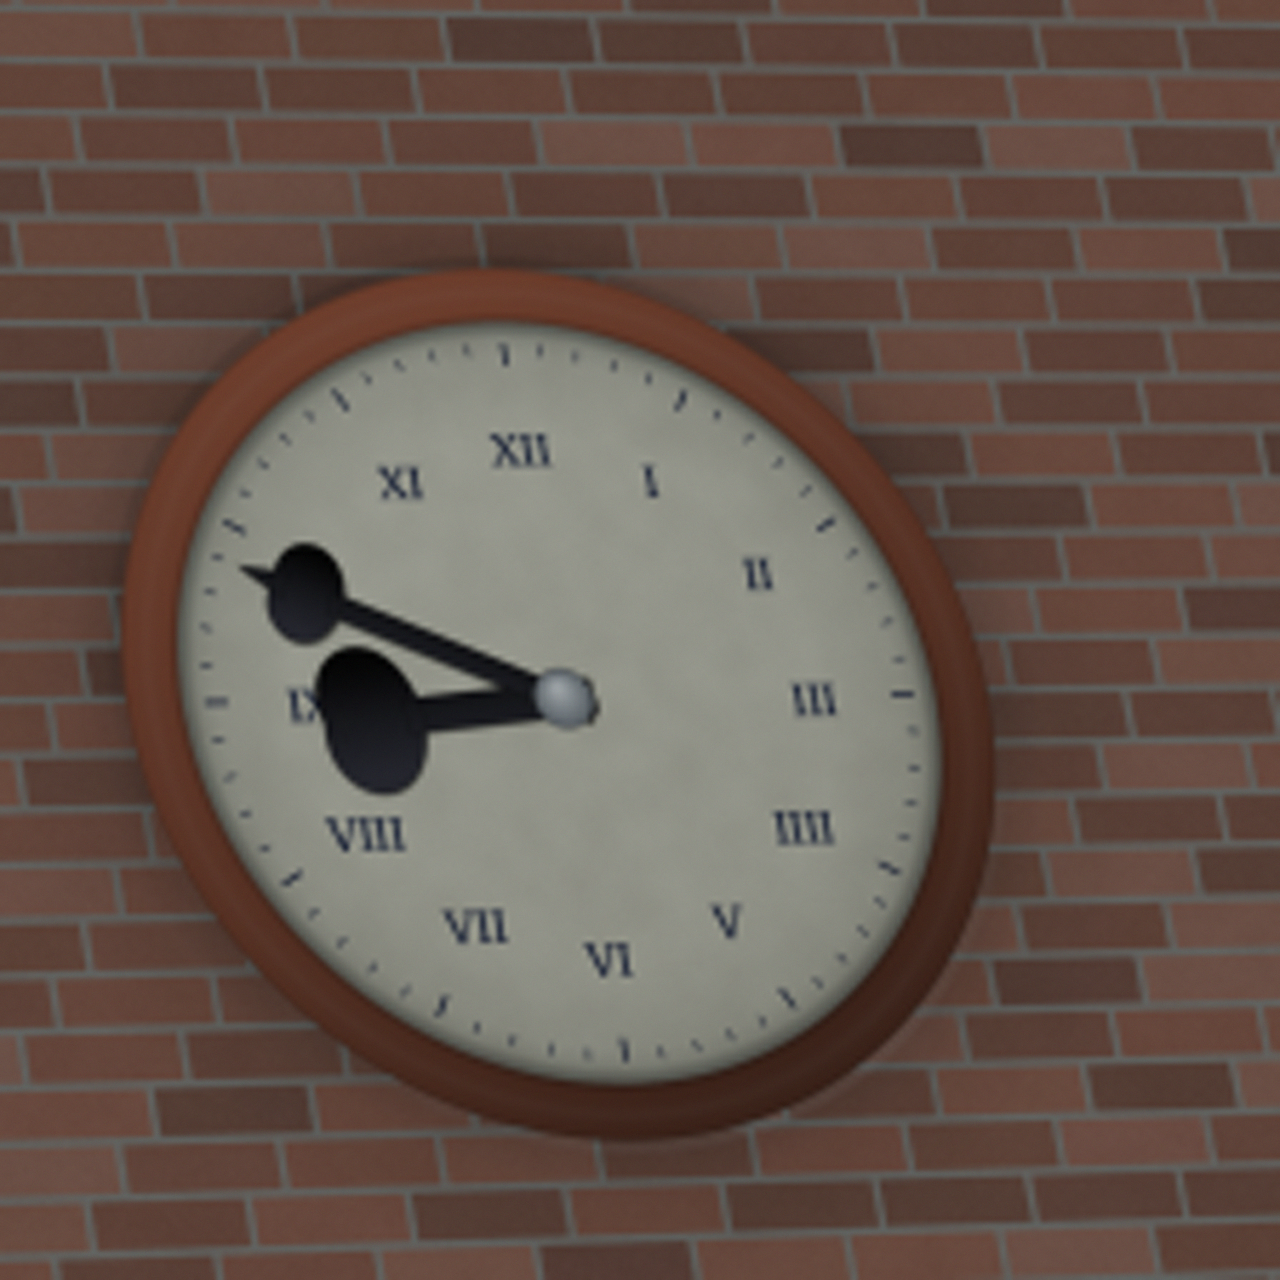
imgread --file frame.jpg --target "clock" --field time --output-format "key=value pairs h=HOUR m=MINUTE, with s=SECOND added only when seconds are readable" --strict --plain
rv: h=8 m=49
